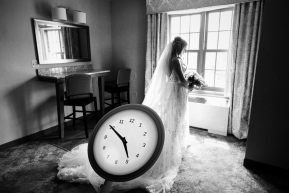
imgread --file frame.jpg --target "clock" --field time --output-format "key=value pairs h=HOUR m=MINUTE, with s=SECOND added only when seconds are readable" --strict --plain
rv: h=4 m=50
